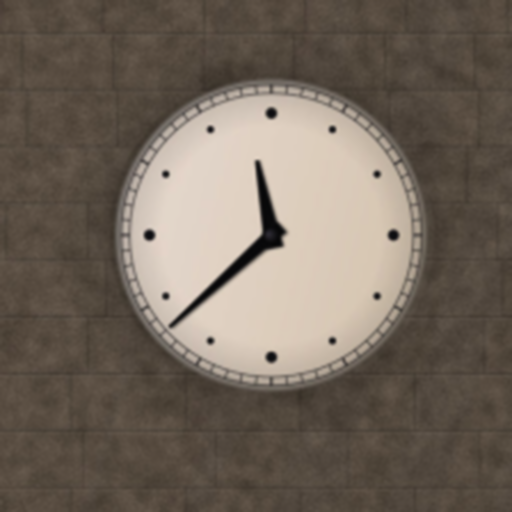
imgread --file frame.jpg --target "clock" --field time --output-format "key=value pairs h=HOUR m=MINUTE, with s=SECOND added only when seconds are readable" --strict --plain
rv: h=11 m=38
